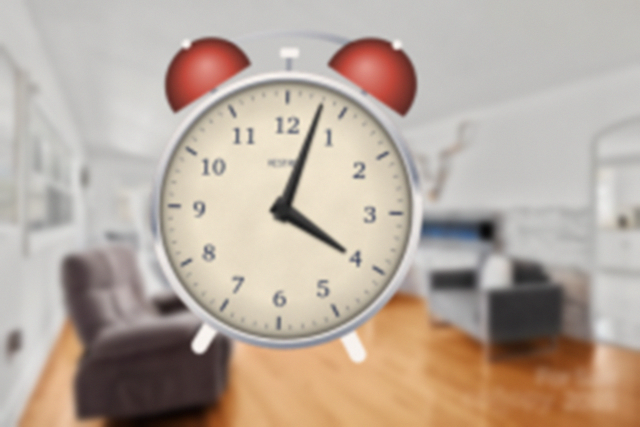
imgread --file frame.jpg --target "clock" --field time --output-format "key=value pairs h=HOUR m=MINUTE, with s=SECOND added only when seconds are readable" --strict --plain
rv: h=4 m=3
